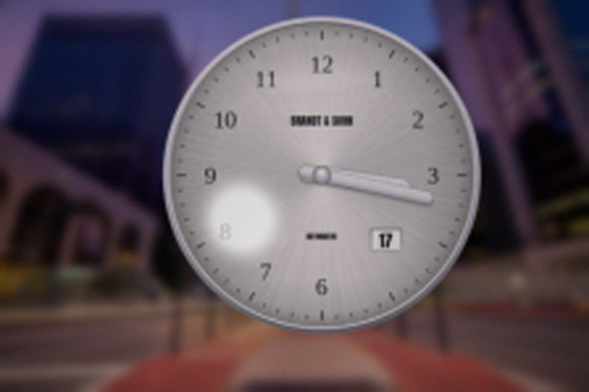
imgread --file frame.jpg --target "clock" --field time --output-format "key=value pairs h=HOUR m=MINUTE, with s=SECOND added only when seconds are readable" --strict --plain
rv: h=3 m=17
